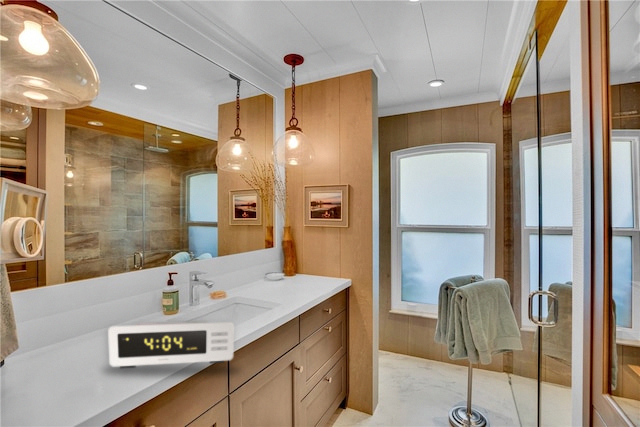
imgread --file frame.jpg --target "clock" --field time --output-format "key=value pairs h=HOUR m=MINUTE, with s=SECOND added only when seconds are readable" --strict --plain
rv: h=4 m=4
